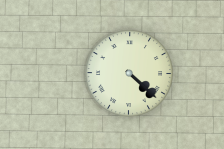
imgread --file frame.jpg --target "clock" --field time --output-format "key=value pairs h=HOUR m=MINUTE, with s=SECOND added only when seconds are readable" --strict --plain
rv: h=4 m=22
